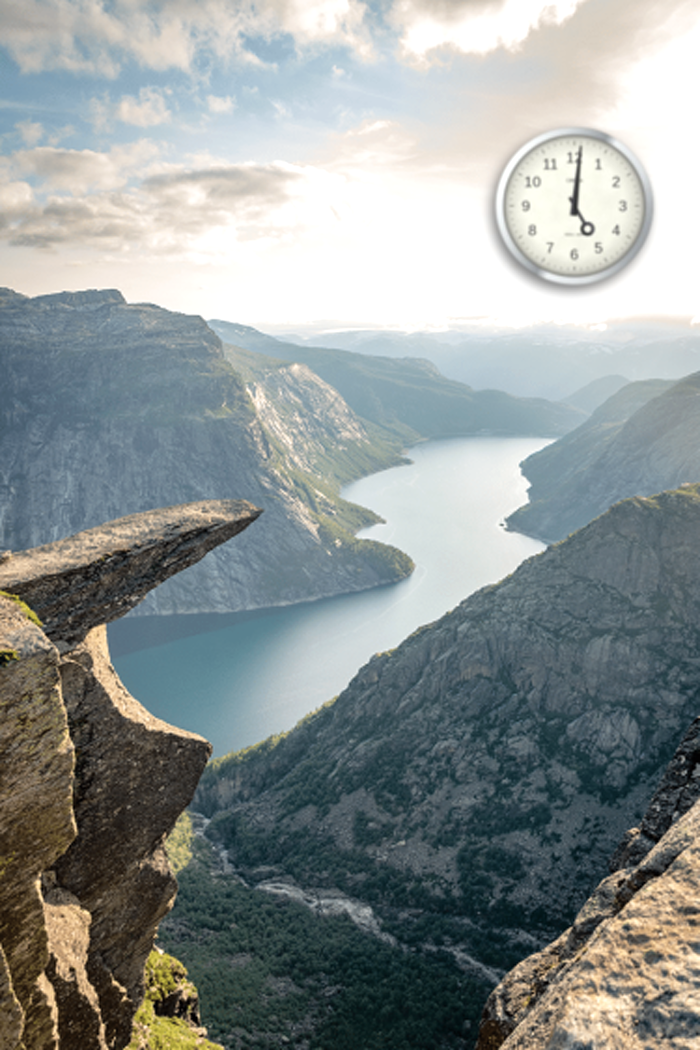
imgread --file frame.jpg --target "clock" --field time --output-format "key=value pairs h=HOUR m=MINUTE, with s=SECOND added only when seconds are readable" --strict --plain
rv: h=5 m=1
